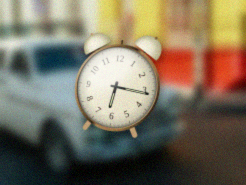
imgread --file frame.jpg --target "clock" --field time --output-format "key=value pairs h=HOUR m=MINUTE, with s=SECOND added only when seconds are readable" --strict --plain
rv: h=6 m=16
